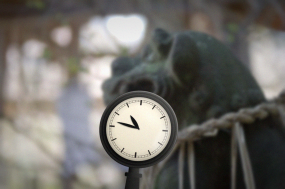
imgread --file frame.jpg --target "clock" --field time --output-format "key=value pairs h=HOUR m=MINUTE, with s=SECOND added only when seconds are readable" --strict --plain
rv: h=10 m=47
